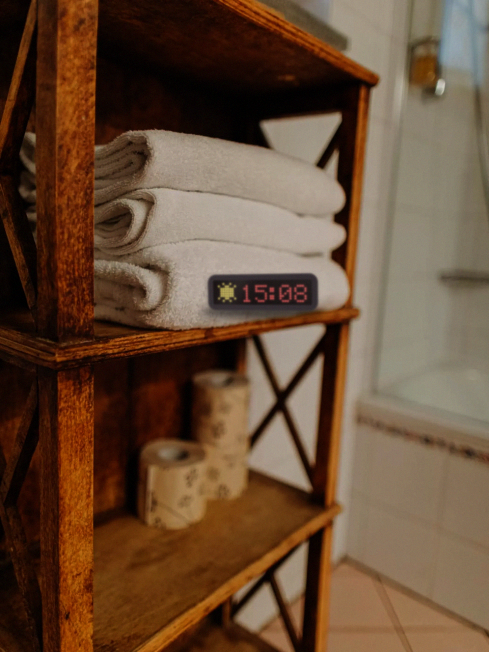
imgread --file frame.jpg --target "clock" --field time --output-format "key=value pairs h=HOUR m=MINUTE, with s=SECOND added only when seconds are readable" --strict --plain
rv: h=15 m=8
